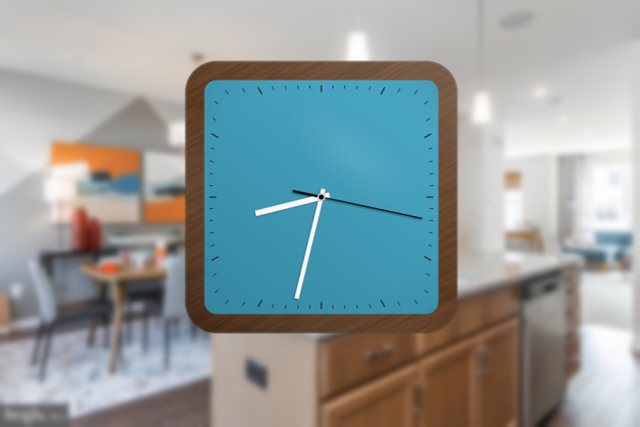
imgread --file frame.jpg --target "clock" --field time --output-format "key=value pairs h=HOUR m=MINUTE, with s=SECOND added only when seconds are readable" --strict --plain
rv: h=8 m=32 s=17
